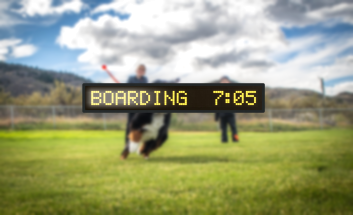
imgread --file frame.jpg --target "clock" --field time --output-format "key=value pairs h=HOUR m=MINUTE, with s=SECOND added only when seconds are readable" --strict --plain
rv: h=7 m=5
